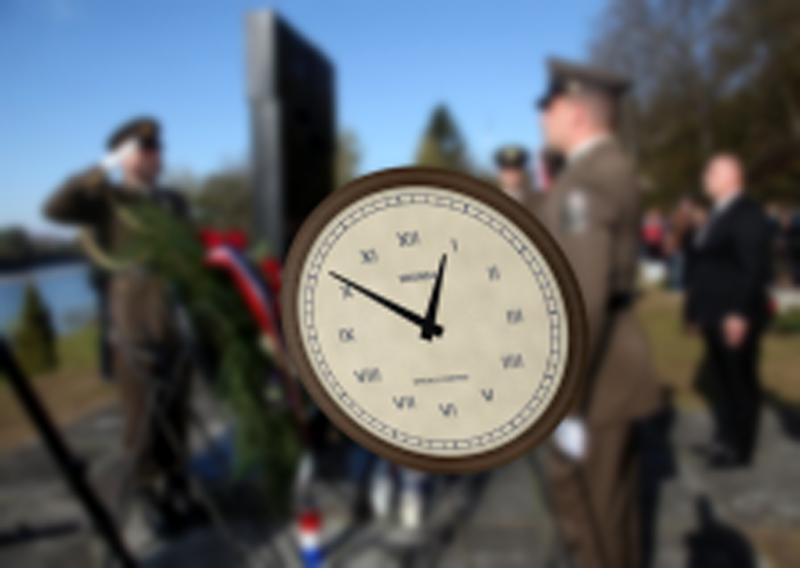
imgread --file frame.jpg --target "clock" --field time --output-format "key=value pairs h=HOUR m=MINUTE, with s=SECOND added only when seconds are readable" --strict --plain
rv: h=12 m=51
